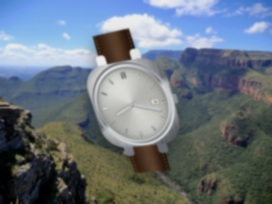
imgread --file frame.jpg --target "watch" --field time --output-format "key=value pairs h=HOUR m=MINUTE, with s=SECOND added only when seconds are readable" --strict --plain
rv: h=8 m=18
